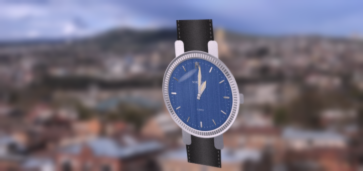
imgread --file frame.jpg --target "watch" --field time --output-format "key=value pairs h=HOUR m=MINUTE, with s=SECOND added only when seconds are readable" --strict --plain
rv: h=1 m=1
